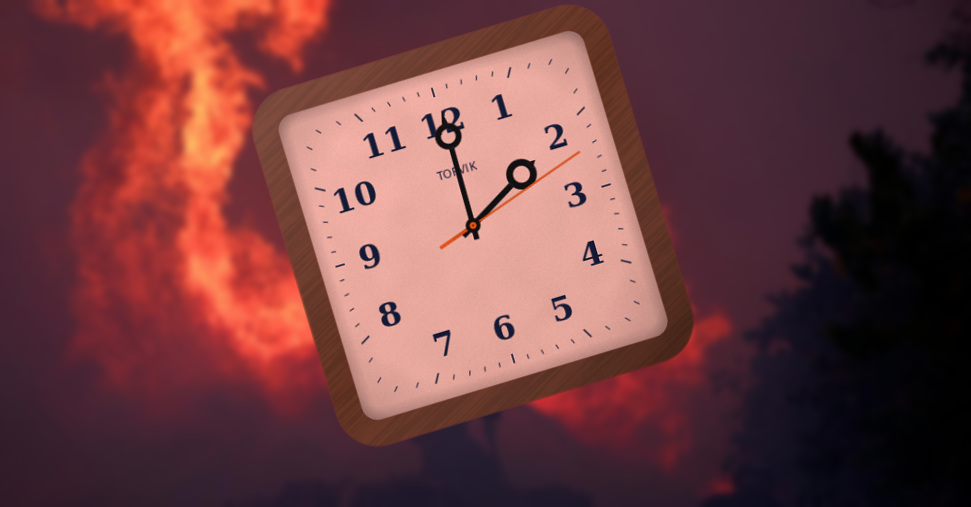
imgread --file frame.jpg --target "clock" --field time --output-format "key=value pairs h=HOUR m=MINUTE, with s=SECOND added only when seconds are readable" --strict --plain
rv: h=2 m=0 s=12
